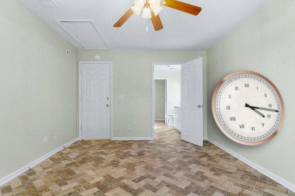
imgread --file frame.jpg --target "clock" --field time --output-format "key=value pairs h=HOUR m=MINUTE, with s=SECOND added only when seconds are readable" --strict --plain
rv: h=4 m=17
